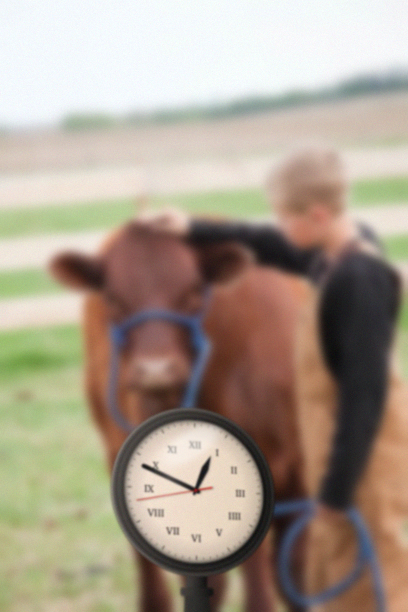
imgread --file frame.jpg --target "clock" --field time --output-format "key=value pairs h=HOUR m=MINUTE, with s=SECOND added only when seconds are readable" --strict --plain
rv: h=12 m=48 s=43
